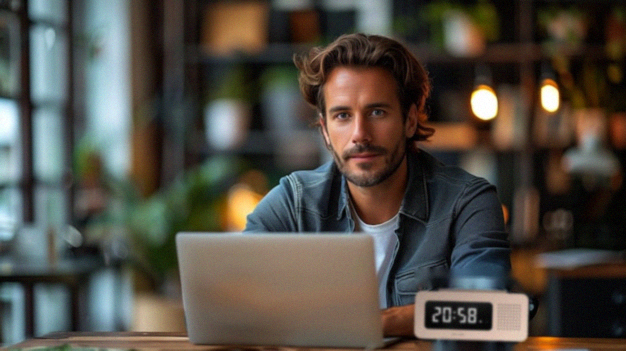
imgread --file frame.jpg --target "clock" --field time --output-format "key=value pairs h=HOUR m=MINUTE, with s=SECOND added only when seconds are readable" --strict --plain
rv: h=20 m=58
